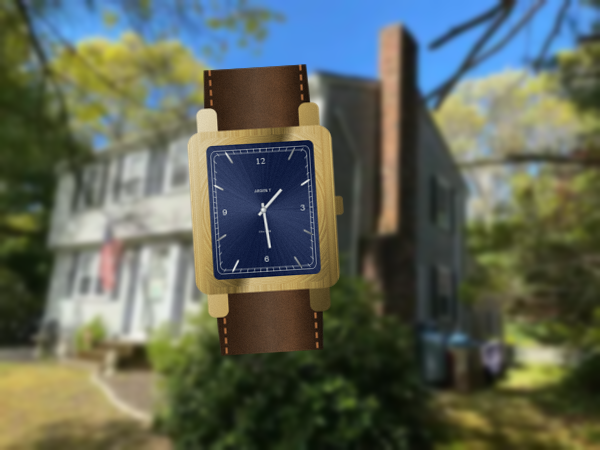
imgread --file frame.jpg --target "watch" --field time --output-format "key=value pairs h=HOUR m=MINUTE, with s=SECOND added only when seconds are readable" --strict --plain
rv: h=1 m=29
